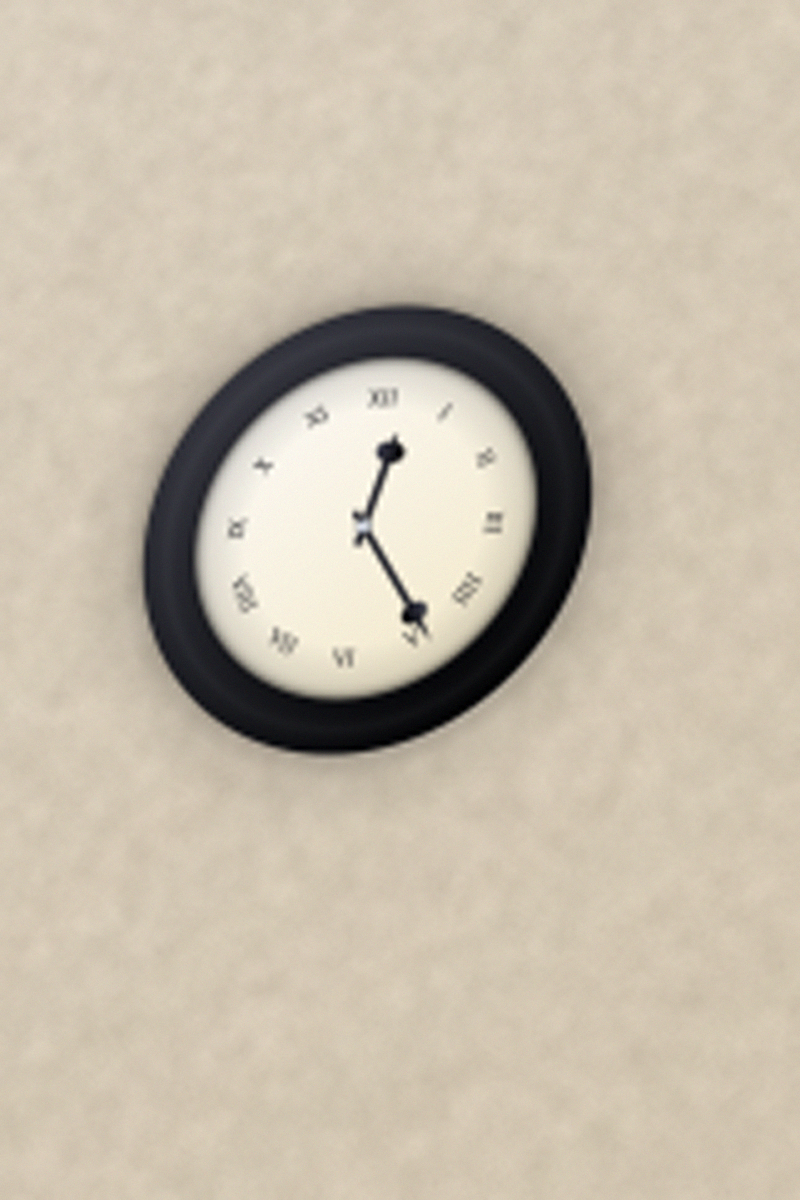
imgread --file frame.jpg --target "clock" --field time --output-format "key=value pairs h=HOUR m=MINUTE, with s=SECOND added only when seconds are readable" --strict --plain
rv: h=12 m=24
